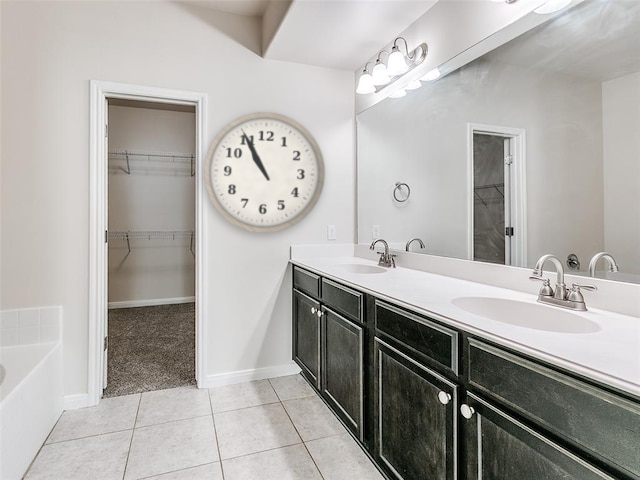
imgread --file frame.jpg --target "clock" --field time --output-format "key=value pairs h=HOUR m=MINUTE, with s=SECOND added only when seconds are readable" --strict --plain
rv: h=10 m=55
